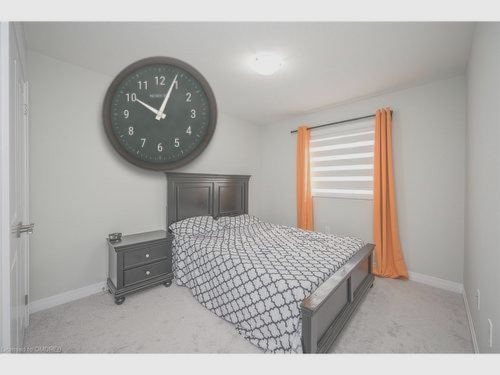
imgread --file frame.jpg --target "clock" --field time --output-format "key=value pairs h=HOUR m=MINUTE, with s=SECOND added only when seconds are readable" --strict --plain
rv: h=10 m=4
